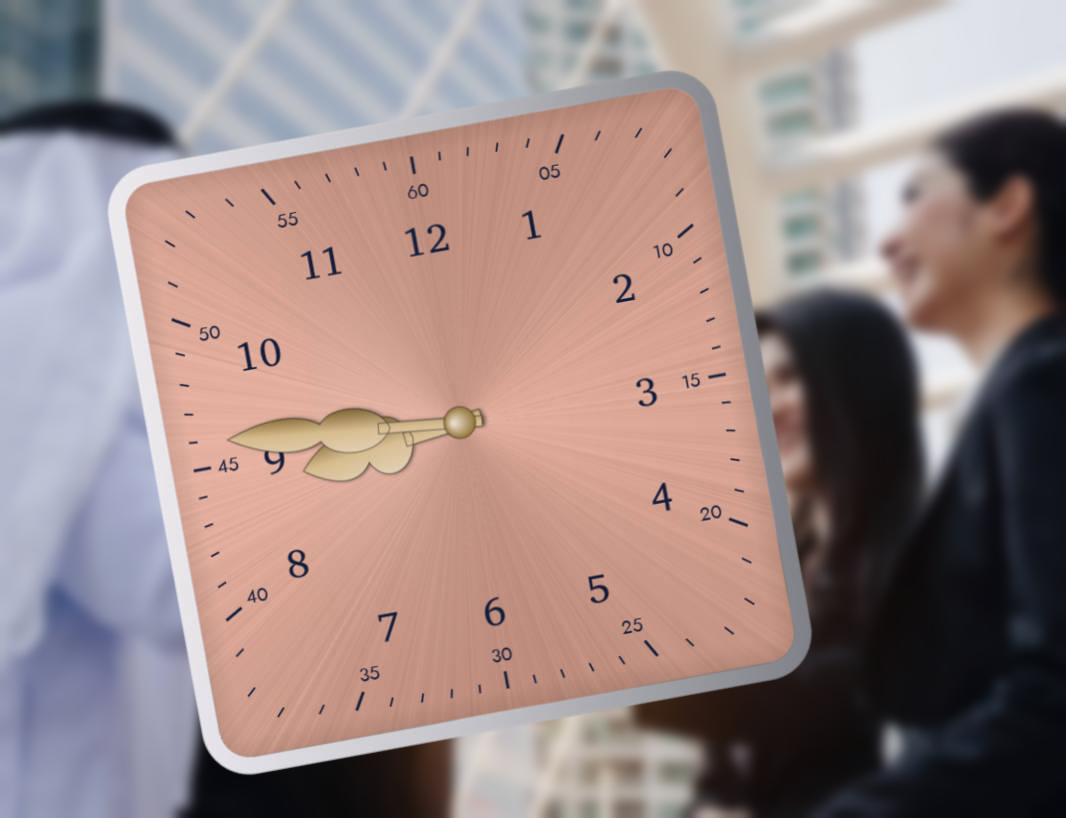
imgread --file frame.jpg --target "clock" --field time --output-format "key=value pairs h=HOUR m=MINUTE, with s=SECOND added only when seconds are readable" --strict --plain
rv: h=8 m=46
